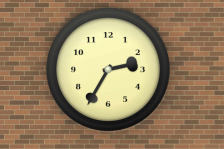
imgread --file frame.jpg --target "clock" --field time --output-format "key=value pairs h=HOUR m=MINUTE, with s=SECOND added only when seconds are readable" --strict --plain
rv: h=2 m=35
